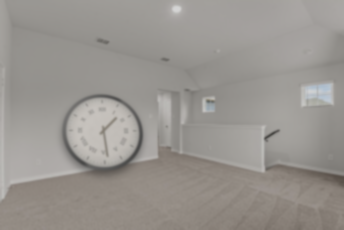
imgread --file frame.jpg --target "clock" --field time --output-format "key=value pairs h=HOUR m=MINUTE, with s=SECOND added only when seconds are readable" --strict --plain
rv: h=1 m=29
